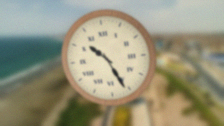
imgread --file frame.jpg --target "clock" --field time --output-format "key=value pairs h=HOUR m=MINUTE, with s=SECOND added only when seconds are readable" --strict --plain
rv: h=10 m=26
